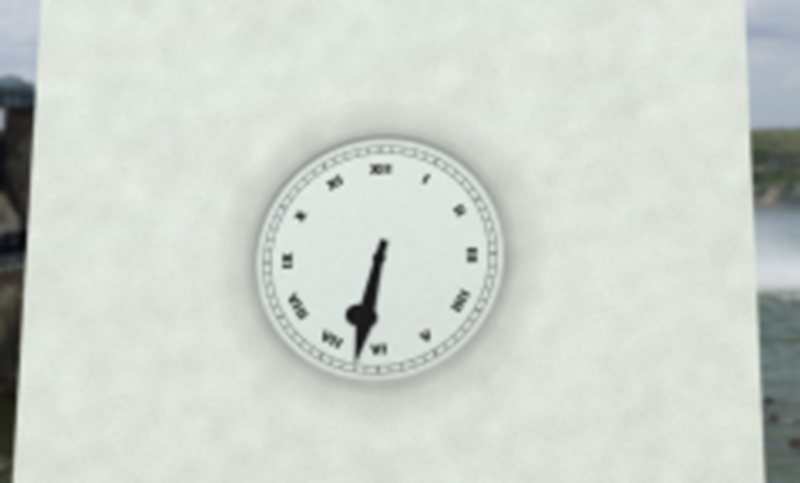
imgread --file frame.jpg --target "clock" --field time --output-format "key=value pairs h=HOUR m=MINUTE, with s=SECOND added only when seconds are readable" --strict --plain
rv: h=6 m=32
